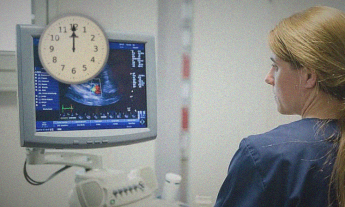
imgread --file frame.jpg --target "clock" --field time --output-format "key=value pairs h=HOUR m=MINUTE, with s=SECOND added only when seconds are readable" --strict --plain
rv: h=12 m=0
